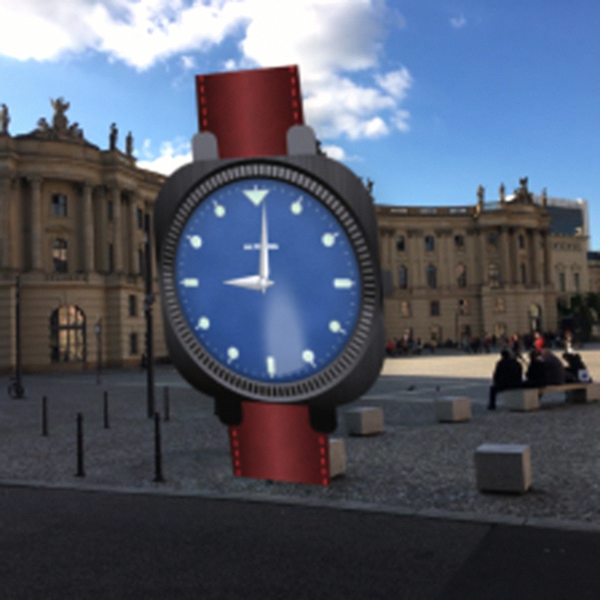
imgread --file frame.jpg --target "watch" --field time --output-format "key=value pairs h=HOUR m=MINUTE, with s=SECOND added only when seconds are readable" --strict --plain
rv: h=9 m=1
